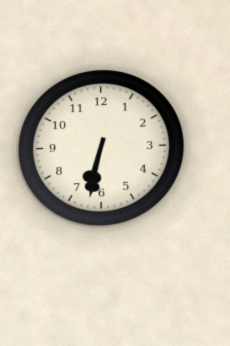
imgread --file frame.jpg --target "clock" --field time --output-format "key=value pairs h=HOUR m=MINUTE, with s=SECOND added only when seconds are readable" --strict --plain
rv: h=6 m=32
